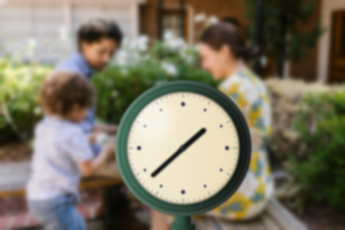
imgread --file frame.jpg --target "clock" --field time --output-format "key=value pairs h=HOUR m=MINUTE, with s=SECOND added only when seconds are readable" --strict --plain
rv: h=1 m=38
